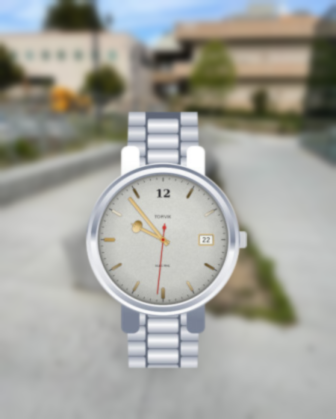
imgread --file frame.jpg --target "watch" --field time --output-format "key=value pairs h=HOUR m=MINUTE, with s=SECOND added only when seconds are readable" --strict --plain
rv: h=9 m=53 s=31
